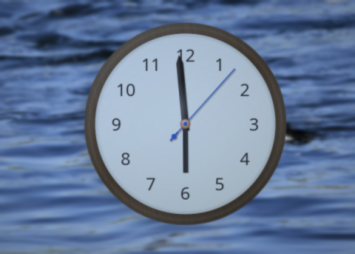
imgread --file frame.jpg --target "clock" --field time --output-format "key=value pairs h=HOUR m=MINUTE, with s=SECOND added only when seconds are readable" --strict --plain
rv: h=5 m=59 s=7
